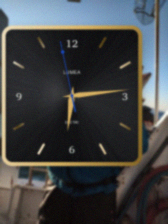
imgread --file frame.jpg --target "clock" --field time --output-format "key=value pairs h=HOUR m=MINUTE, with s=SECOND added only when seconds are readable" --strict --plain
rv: h=6 m=13 s=58
